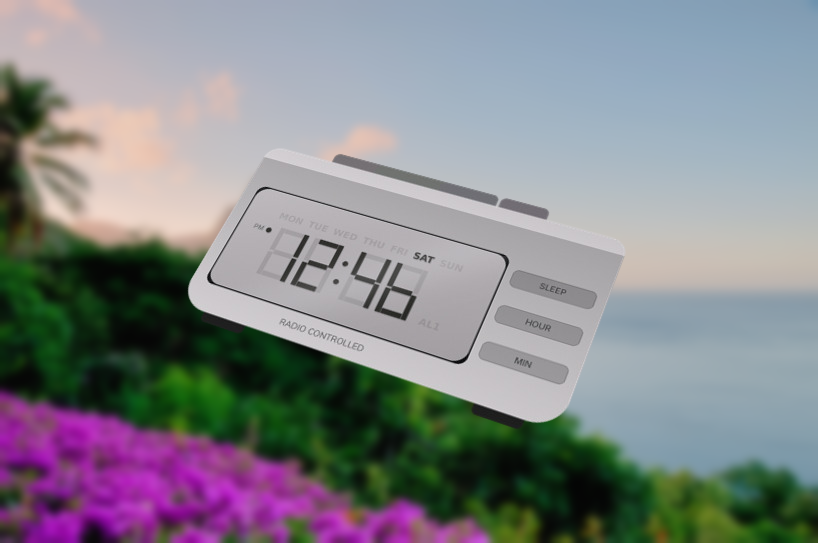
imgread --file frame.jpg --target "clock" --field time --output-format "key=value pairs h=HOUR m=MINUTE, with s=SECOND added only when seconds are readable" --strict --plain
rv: h=12 m=46
